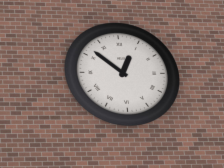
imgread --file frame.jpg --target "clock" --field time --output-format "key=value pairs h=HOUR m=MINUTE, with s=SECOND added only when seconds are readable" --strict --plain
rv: h=12 m=52
